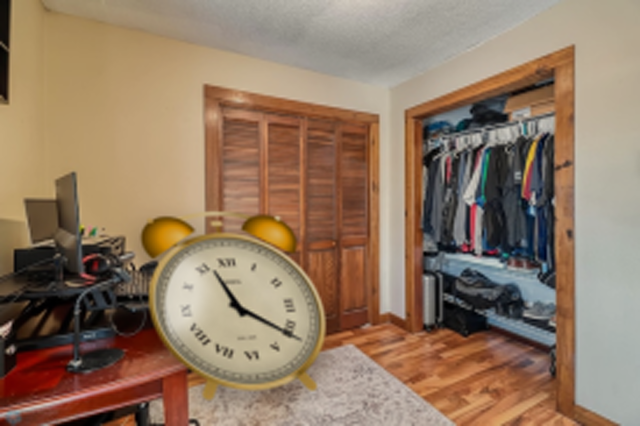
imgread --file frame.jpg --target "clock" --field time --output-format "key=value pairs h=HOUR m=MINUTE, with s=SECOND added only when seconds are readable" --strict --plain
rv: h=11 m=21
